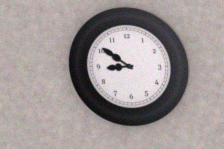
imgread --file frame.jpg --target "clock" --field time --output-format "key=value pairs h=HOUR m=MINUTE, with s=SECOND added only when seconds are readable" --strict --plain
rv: h=8 m=51
